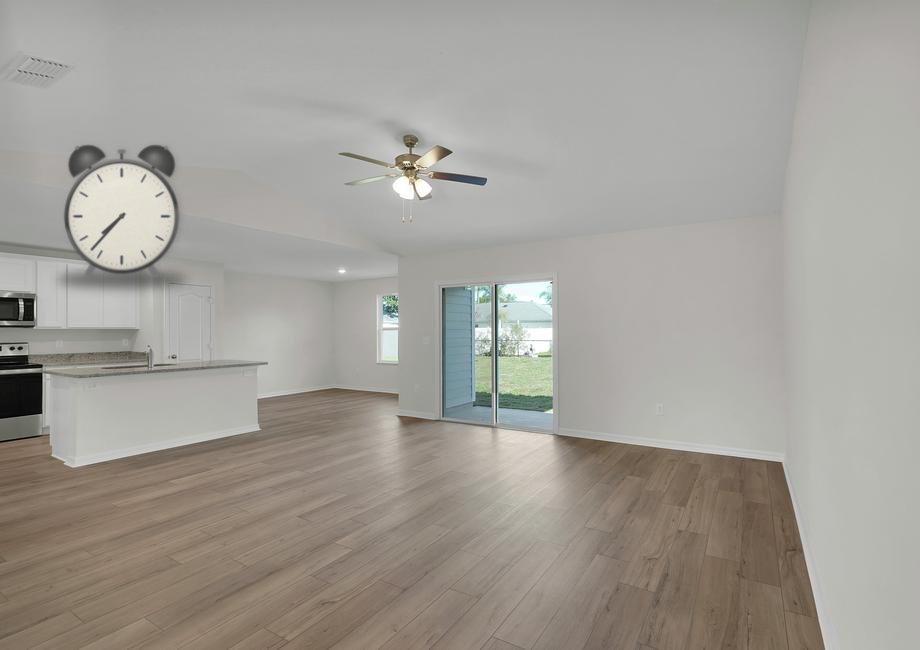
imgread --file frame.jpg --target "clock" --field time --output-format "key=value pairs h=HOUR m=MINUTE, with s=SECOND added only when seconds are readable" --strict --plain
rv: h=7 m=37
